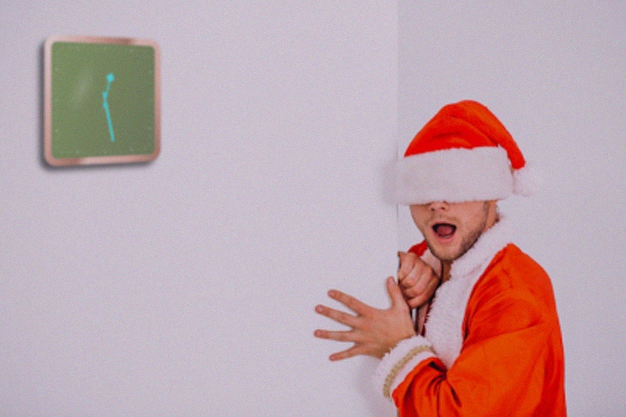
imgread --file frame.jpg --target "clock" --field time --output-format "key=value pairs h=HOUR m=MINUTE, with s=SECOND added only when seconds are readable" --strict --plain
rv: h=12 m=28
